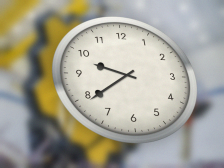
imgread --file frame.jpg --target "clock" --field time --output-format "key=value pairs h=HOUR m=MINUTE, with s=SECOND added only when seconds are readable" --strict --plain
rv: h=9 m=39
